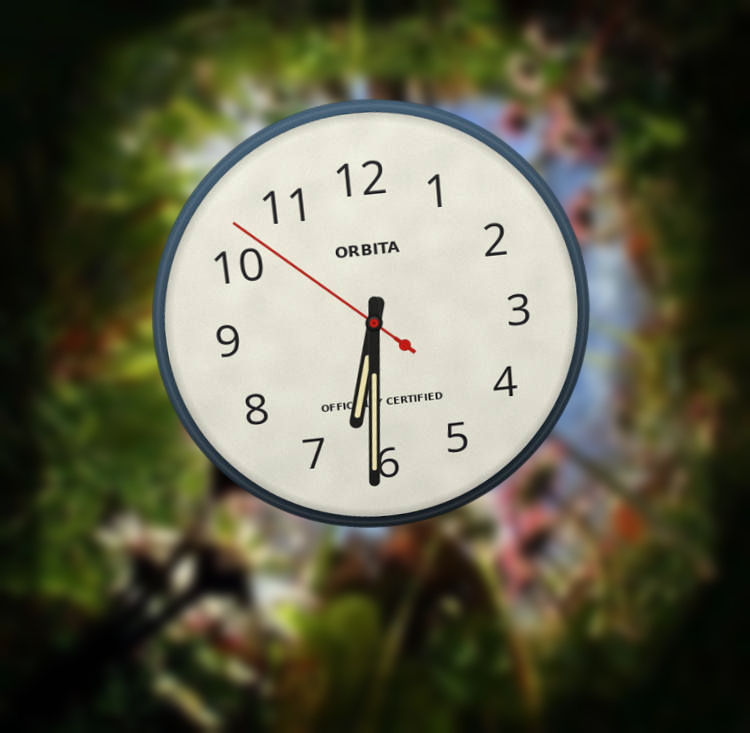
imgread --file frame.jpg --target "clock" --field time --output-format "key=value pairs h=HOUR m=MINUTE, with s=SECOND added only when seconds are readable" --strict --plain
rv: h=6 m=30 s=52
